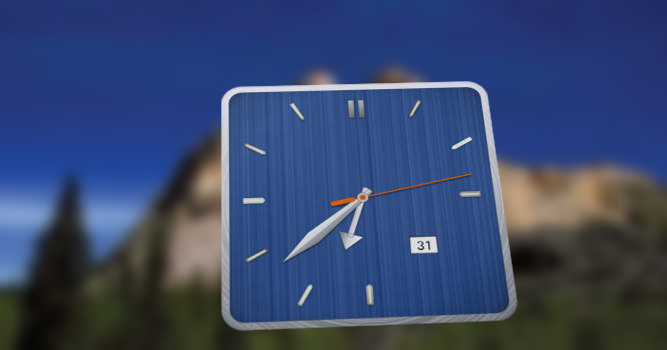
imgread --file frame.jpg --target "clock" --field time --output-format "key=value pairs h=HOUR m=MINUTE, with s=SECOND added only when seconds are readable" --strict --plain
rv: h=6 m=38 s=13
